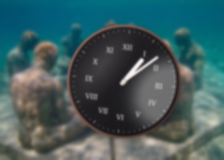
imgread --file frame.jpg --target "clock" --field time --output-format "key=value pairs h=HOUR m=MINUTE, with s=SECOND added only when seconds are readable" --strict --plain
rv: h=1 m=8
